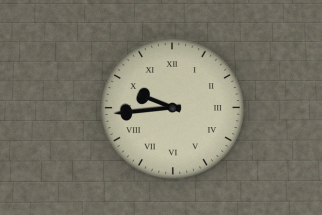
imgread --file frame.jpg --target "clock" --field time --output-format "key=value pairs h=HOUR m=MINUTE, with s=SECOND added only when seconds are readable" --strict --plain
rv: h=9 m=44
